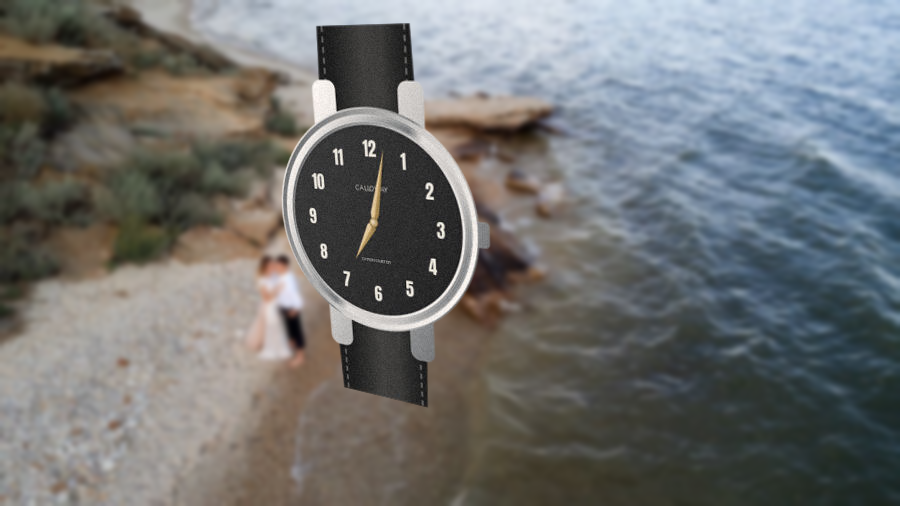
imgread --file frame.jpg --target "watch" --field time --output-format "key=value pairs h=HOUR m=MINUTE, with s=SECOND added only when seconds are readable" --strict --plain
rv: h=7 m=2
